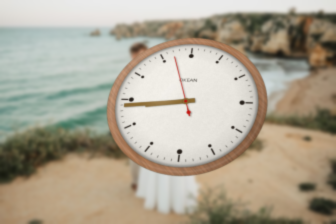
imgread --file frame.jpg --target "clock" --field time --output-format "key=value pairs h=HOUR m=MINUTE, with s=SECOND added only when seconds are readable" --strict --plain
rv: h=8 m=43 s=57
